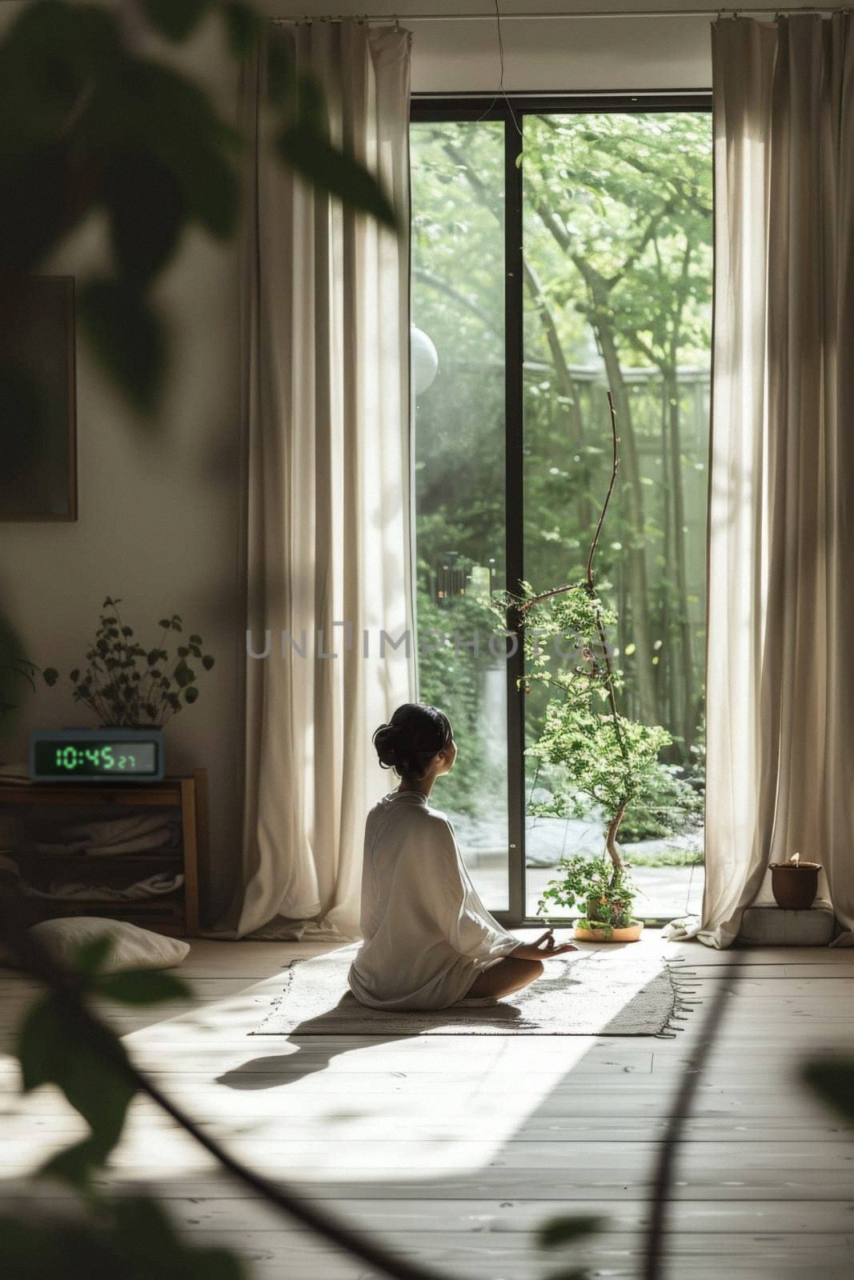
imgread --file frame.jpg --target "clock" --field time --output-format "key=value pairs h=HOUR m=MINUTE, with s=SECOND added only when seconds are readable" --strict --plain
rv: h=10 m=45 s=27
